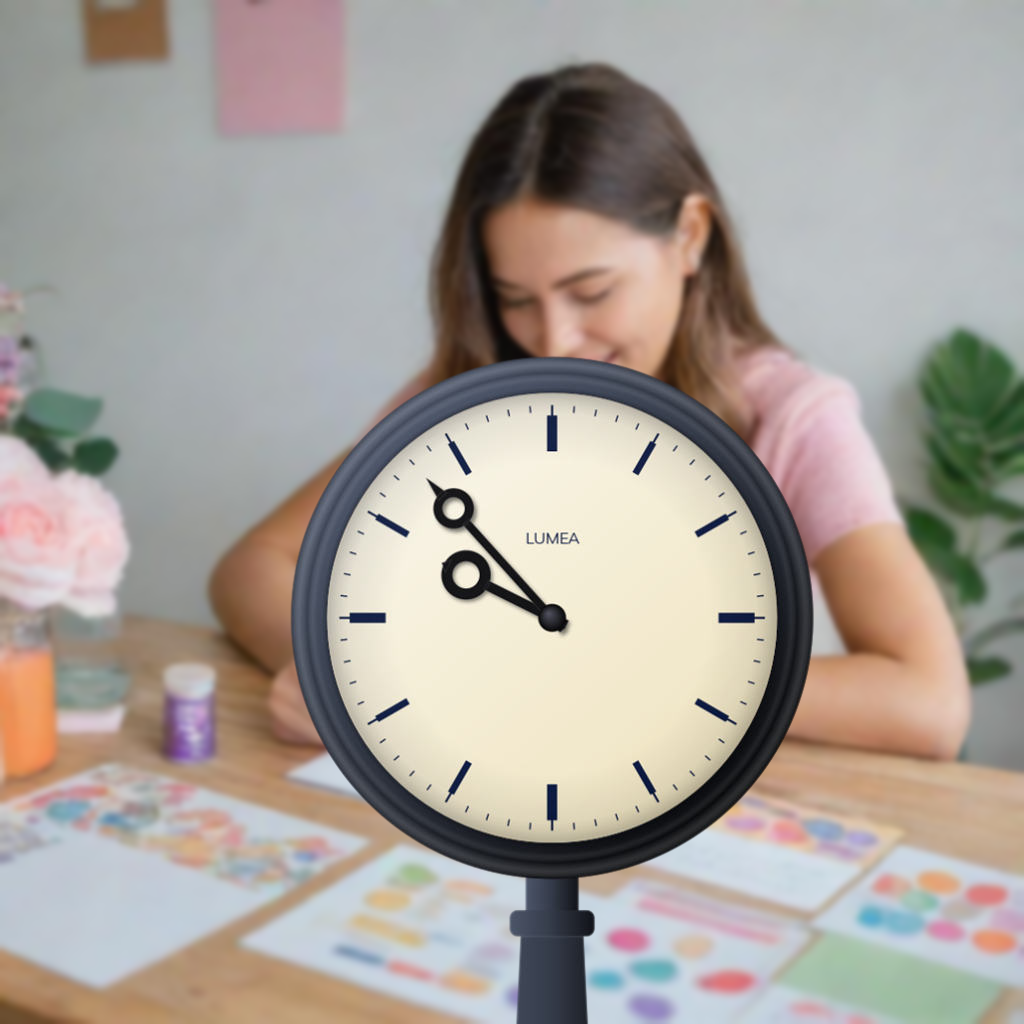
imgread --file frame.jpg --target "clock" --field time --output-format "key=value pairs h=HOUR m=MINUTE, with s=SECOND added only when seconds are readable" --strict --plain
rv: h=9 m=53
